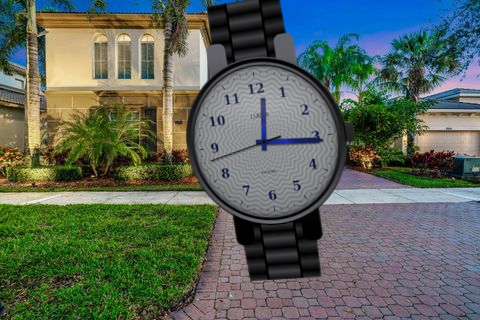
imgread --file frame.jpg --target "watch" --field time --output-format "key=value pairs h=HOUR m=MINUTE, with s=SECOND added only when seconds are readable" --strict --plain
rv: h=12 m=15 s=43
